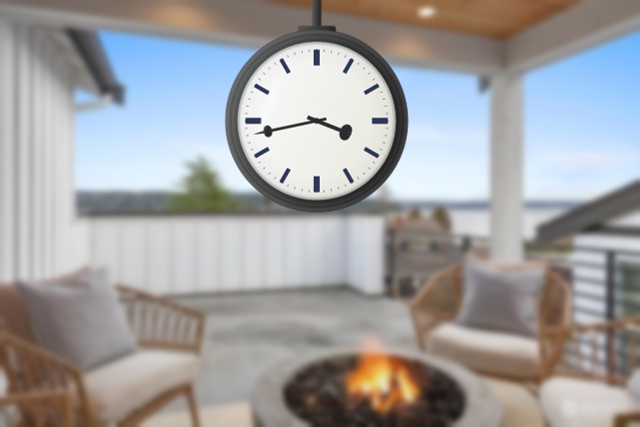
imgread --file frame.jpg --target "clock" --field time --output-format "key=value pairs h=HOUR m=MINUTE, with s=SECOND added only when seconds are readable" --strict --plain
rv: h=3 m=43
